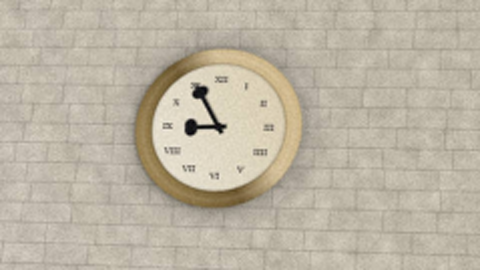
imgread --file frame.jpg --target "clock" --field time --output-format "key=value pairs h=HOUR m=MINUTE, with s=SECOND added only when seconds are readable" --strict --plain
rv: h=8 m=55
